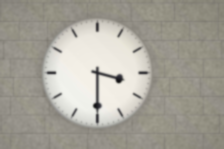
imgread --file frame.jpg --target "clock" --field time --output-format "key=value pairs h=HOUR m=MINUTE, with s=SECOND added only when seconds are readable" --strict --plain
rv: h=3 m=30
